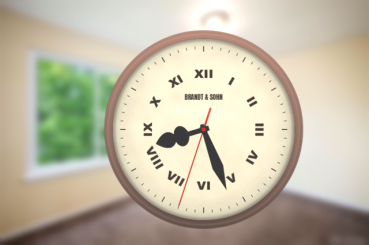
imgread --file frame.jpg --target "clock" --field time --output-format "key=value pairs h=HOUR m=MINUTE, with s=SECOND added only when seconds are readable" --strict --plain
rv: h=8 m=26 s=33
